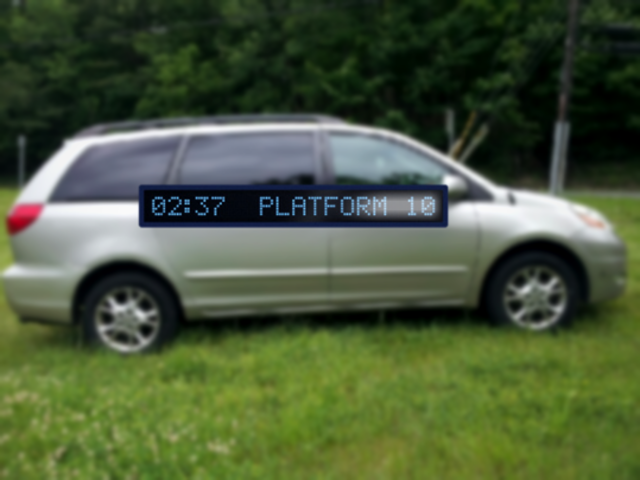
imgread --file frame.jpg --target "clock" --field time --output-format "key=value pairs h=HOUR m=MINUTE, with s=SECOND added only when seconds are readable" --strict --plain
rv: h=2 m=37
